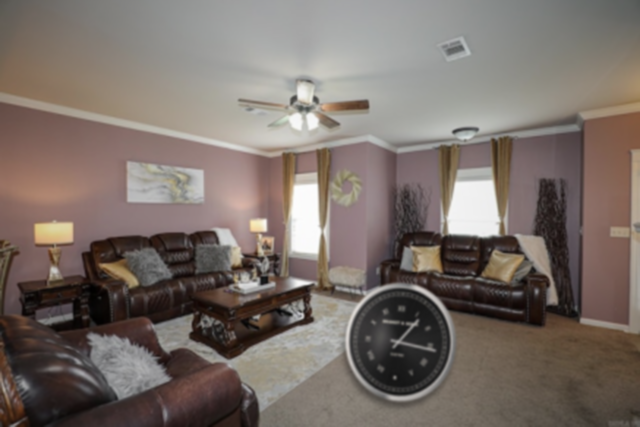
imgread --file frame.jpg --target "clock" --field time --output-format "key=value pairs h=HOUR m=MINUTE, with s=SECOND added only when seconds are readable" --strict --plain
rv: h=1 m=16
